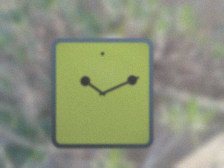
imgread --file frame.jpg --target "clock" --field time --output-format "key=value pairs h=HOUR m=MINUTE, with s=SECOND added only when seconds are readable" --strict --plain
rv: h=10 m=11
